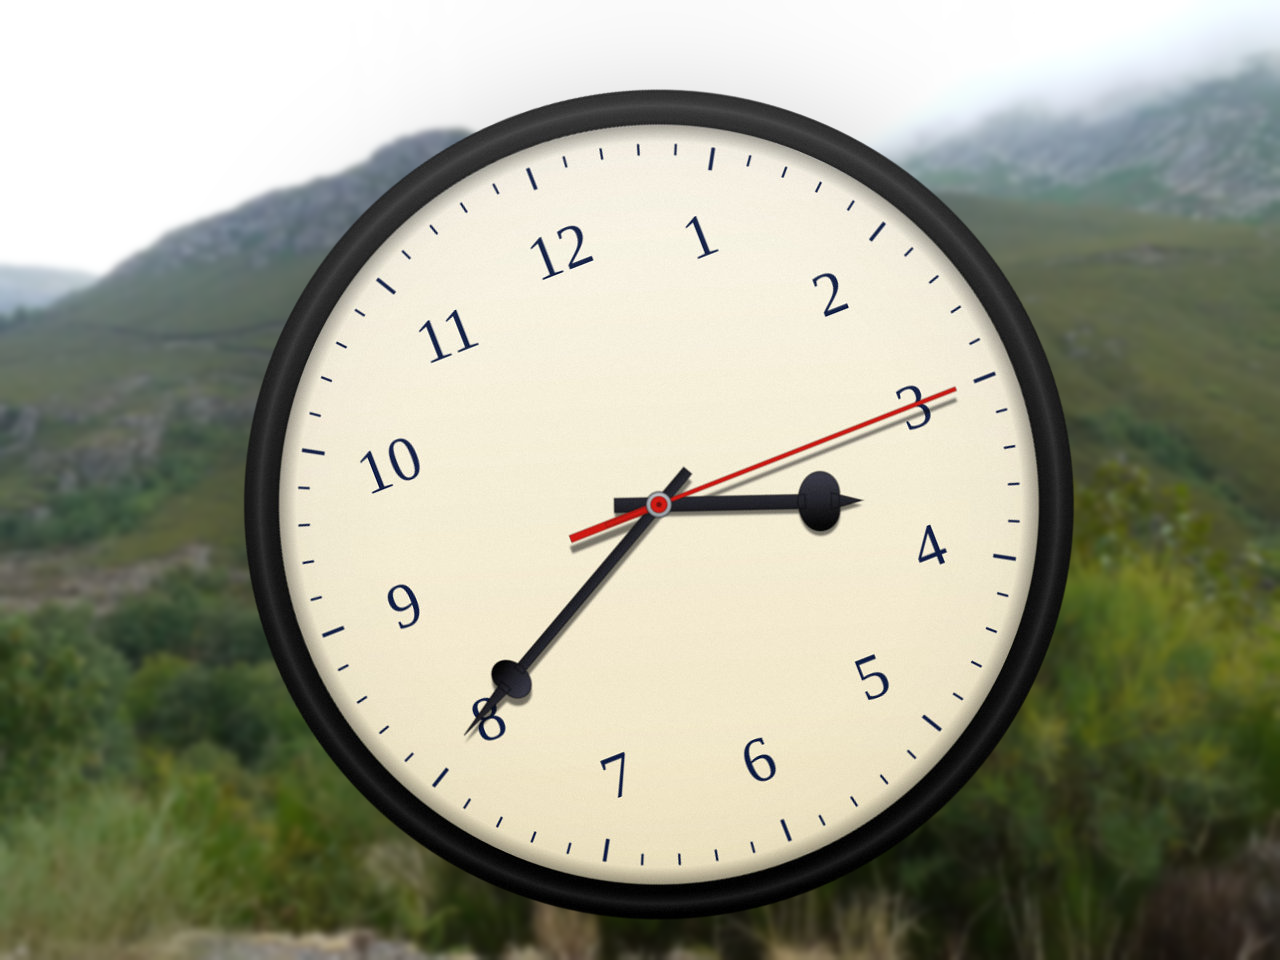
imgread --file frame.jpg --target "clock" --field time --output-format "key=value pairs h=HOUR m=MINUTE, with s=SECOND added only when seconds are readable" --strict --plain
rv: h=3 m=40 s=15
